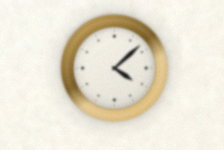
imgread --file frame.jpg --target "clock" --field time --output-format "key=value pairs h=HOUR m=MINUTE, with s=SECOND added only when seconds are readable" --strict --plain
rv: h=4 m=8
